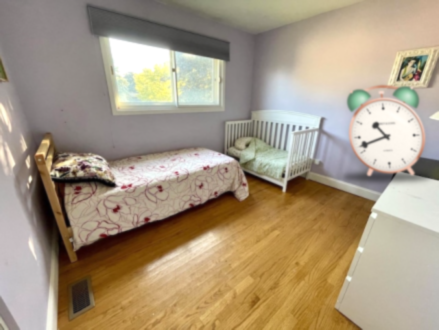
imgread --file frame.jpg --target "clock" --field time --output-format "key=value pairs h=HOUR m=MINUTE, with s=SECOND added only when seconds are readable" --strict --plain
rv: h=10 m=42
